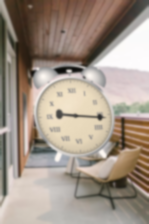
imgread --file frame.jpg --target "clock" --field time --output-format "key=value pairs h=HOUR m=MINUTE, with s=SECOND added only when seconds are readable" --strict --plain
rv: h=9 m=16
